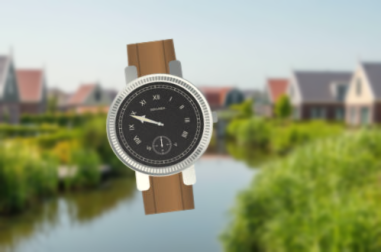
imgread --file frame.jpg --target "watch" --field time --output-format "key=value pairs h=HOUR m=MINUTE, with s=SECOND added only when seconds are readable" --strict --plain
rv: h=9 m=49
